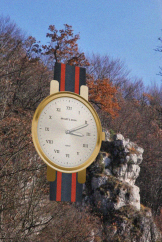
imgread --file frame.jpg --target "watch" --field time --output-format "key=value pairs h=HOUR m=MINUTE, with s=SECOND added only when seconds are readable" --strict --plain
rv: h=3 m=11
